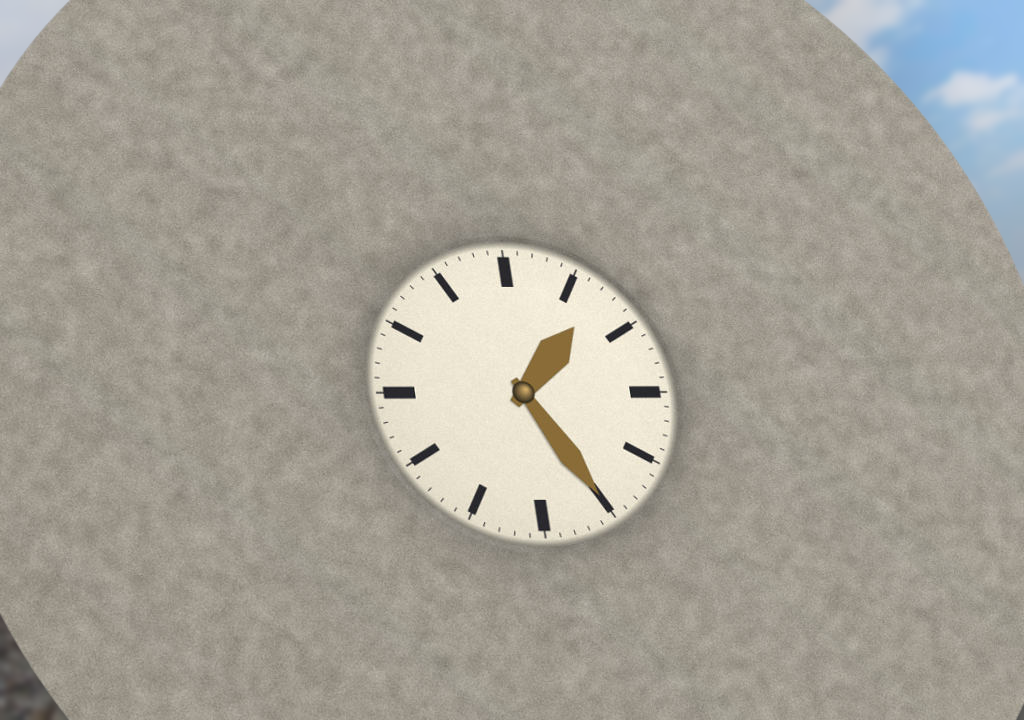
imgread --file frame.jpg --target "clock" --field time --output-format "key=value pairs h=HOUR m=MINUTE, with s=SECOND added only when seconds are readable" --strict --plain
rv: h=1 m=25
